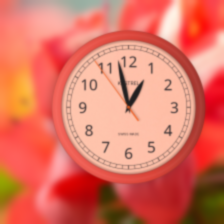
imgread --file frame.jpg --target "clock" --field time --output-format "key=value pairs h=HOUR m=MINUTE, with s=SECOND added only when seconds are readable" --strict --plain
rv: h=12 m=57 s=54
